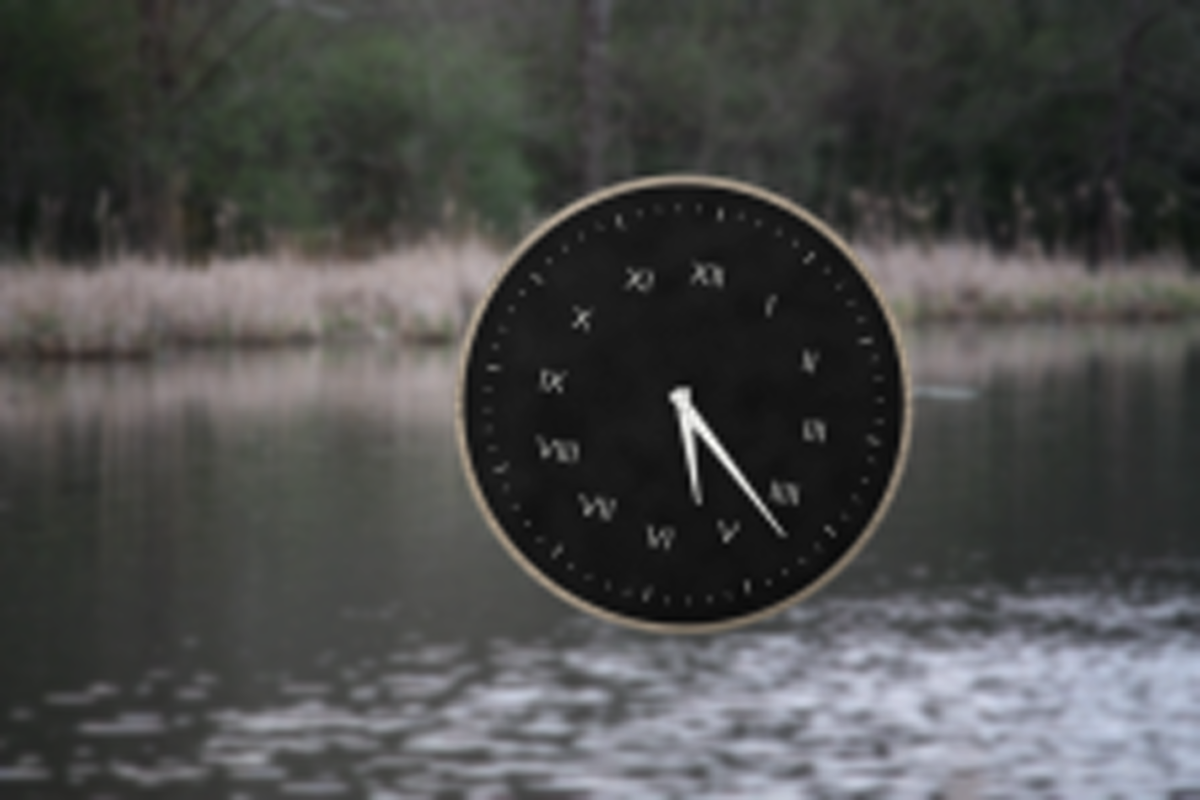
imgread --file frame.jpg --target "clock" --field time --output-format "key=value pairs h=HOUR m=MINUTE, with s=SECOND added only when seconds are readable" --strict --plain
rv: h=5 m=22
